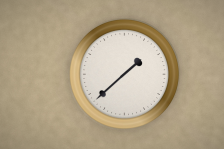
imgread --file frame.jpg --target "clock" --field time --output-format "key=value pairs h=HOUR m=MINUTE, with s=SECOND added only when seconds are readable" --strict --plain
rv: h=1 m=38
